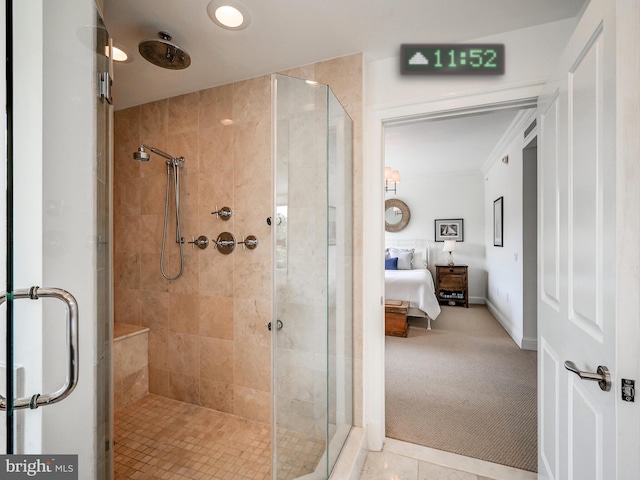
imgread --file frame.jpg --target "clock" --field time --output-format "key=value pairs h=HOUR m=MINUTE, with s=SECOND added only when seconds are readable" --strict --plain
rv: h=11 m=52
